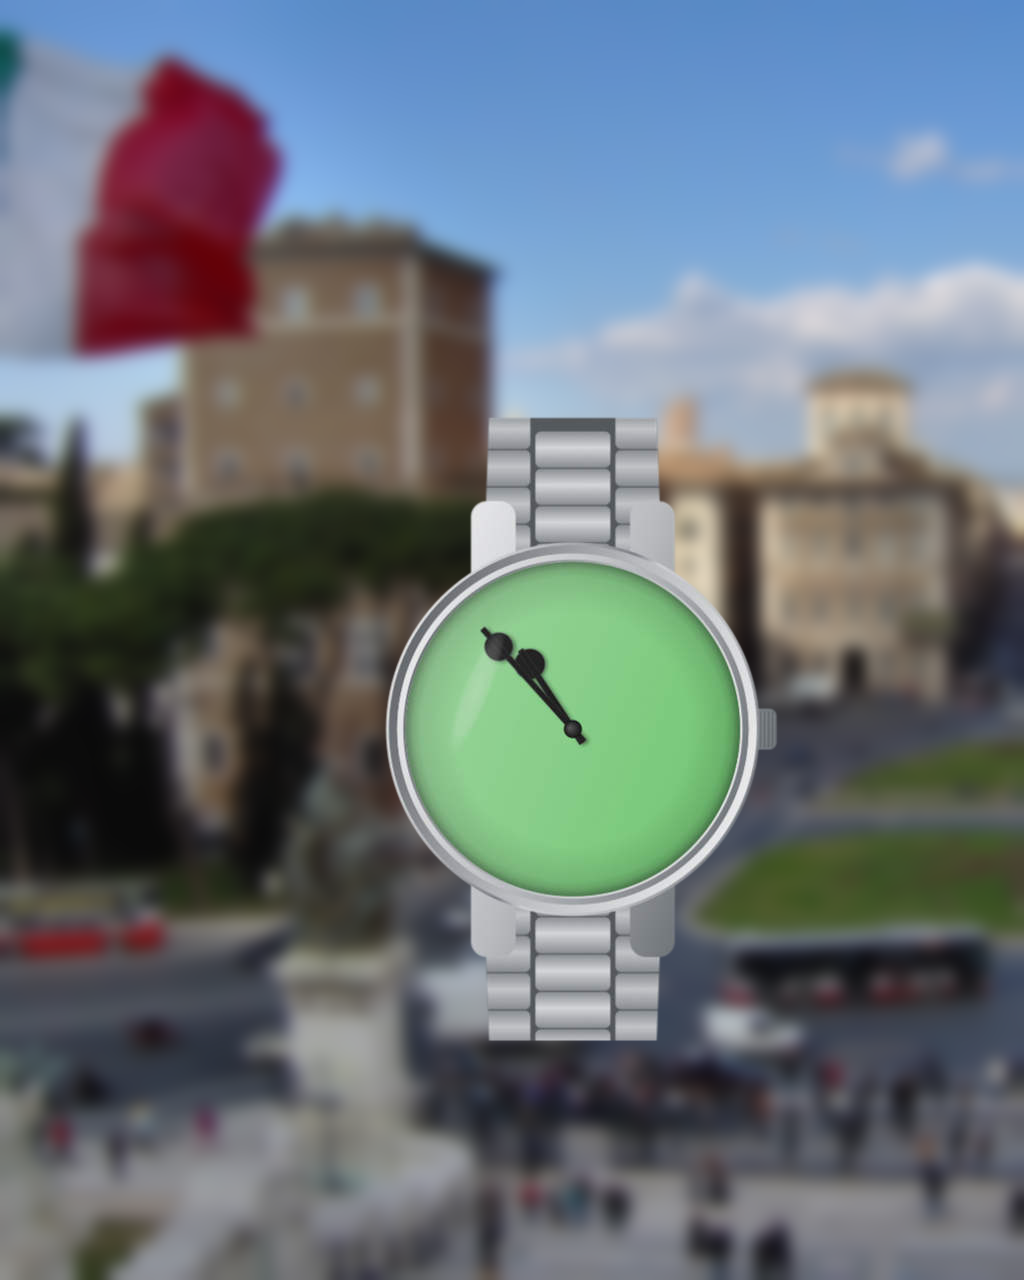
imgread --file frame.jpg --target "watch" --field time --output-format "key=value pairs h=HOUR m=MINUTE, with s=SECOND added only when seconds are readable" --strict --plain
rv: h=10 m=53
